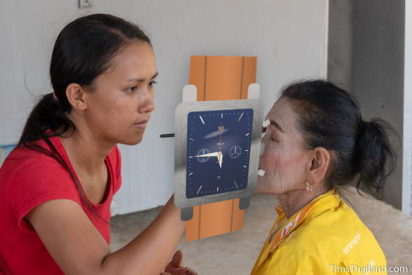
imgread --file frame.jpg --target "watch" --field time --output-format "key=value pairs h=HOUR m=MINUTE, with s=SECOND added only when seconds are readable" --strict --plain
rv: h=5 m=45
